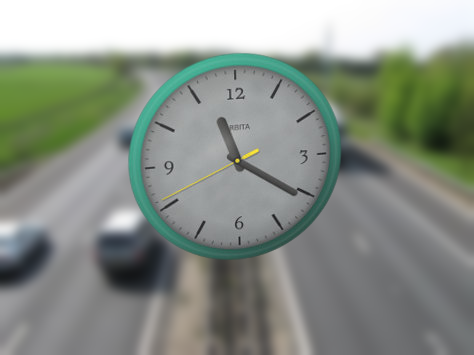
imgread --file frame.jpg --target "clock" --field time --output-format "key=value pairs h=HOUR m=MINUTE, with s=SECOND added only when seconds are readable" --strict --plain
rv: h=11 m=20 s=41
